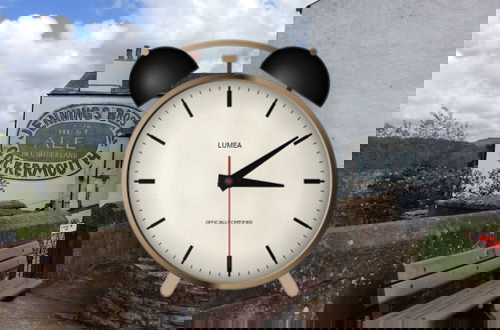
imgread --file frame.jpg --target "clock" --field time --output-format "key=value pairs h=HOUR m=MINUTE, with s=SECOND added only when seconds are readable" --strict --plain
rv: h=3 m=9 s=30
